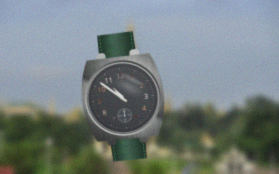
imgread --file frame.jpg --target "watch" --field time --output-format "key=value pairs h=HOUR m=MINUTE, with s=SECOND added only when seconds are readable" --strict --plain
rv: h=10 m=52
